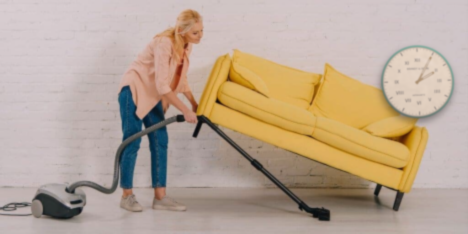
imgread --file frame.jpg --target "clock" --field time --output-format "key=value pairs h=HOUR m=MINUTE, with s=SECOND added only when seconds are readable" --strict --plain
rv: h=2 m=5
